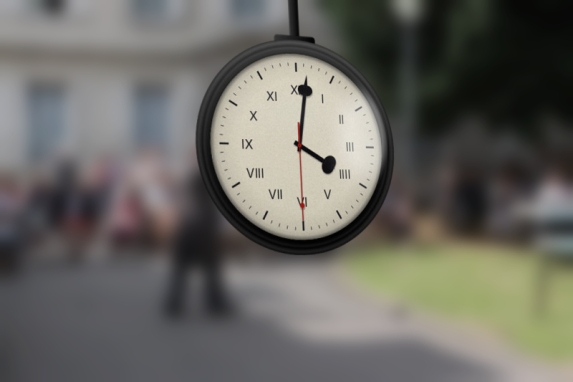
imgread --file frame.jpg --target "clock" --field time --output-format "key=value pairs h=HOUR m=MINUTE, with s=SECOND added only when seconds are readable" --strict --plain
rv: h=4 m=1 s=30
